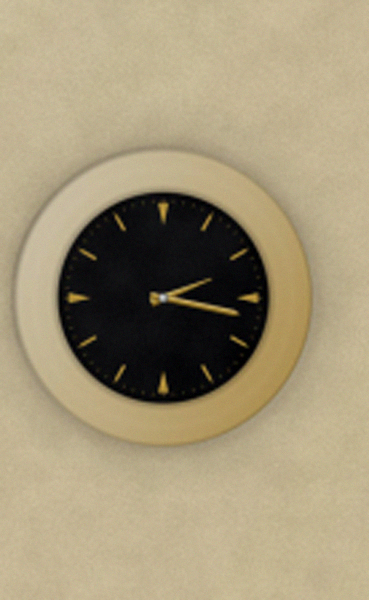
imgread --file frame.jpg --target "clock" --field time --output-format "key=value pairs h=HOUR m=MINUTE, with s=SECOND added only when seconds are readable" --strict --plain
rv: h=2 m=17
